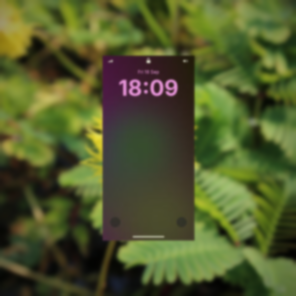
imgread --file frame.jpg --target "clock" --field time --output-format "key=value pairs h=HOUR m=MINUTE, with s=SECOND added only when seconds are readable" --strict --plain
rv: h=18 m=9
